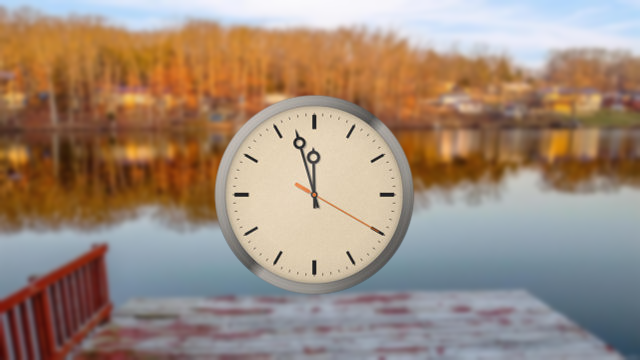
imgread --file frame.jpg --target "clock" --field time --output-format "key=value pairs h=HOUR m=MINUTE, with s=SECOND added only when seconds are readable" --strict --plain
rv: h=11 m=57 s=20
